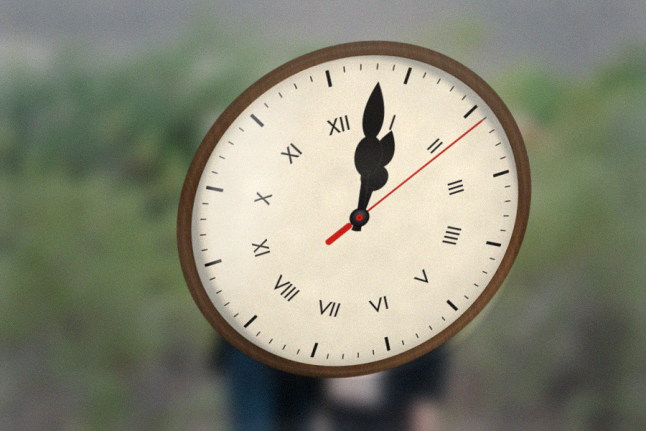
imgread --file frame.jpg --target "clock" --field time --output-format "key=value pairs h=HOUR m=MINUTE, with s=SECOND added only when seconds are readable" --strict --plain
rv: h=1 m=3 s=11
